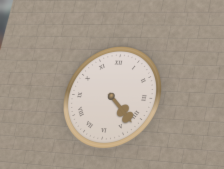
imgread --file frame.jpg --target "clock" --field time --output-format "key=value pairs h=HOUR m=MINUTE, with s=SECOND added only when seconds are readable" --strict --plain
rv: h=4 m=22
